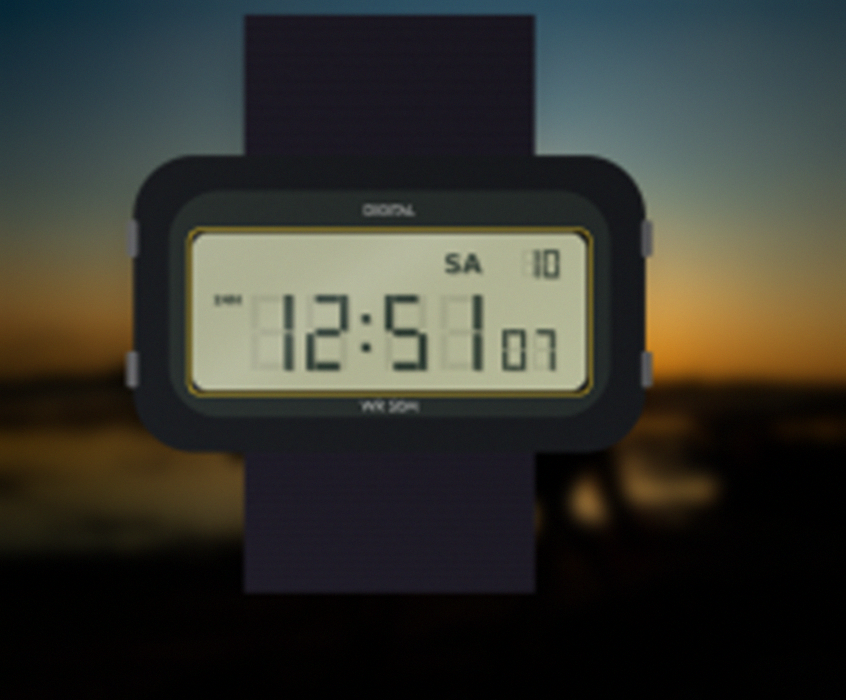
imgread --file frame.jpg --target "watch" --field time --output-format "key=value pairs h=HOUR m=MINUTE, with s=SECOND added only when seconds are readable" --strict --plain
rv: h=12 m=51 s=7
